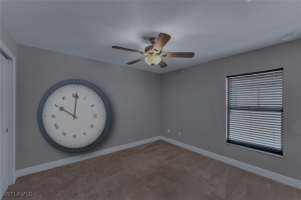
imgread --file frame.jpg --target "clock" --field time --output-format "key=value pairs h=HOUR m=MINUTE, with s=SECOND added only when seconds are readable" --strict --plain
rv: h=10 m=1
